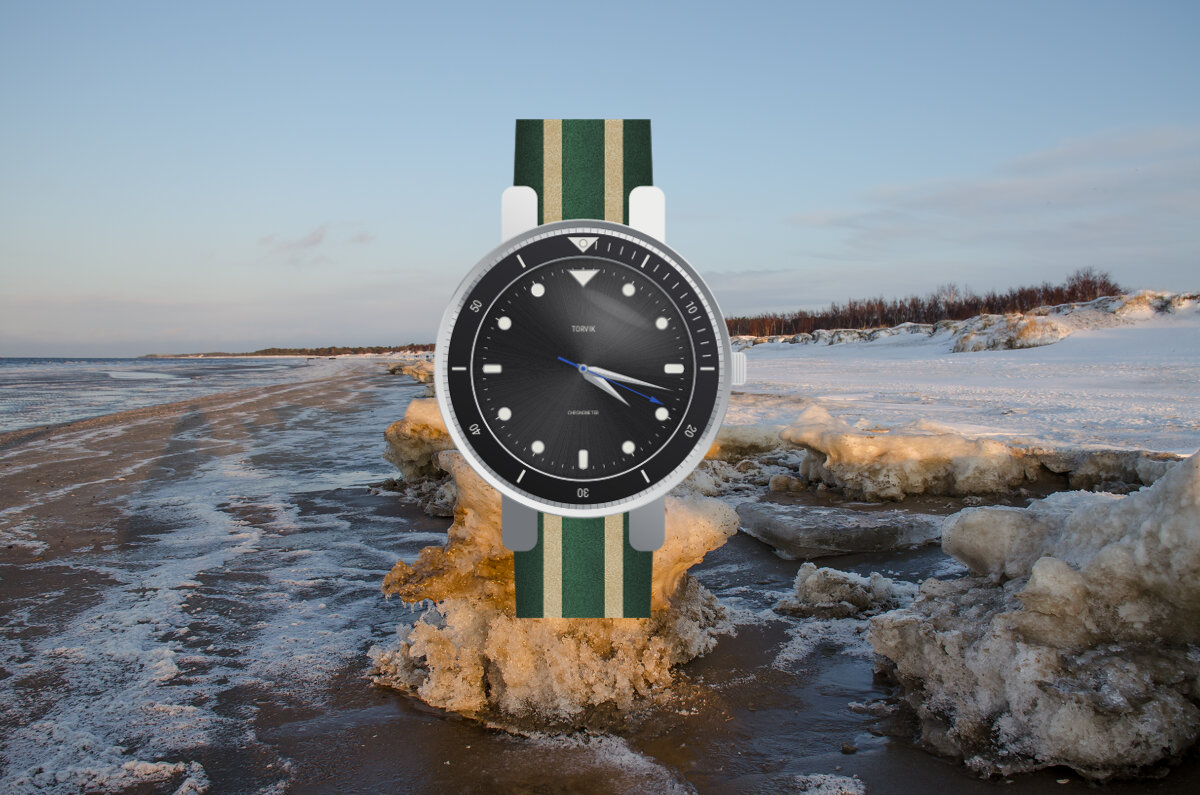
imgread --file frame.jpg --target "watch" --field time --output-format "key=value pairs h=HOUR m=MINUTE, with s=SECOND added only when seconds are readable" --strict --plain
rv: h=4 m=17 s=19
